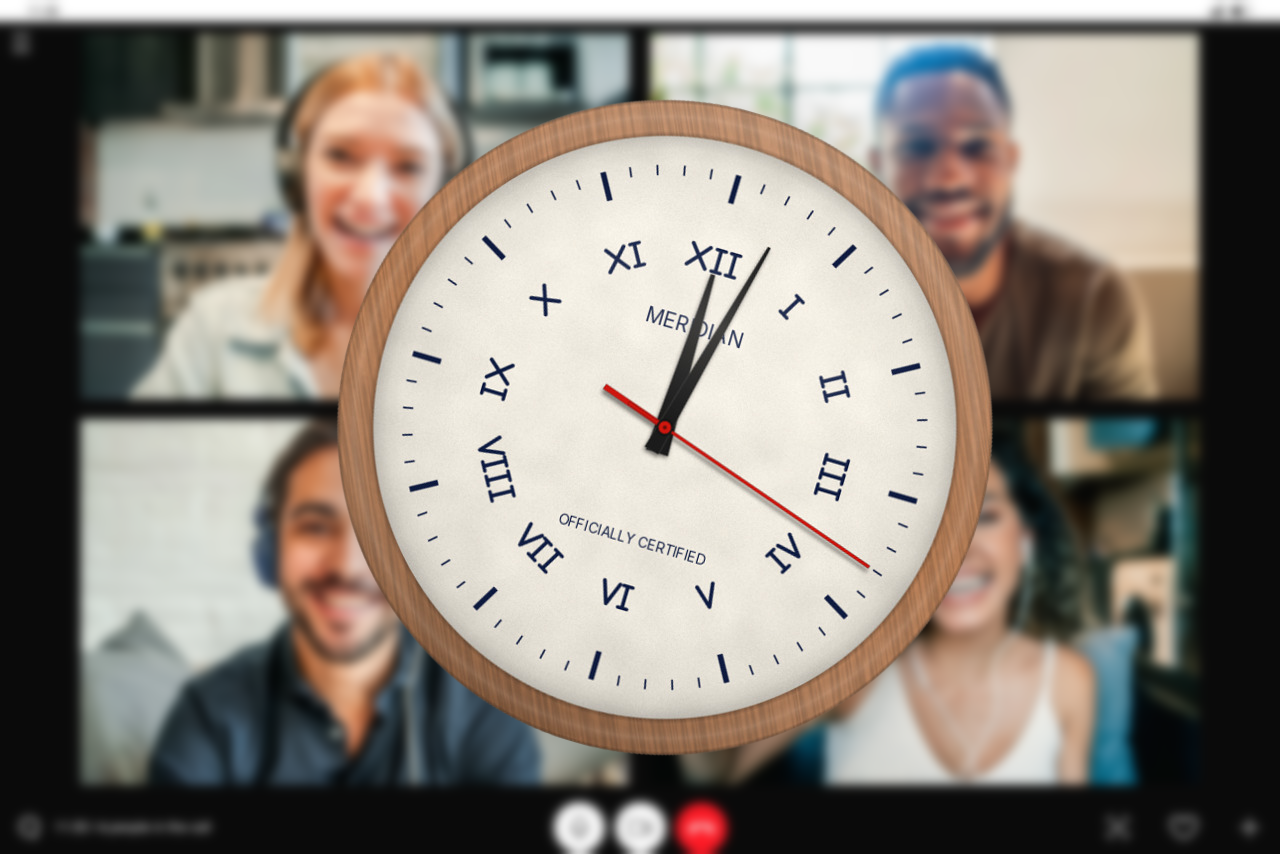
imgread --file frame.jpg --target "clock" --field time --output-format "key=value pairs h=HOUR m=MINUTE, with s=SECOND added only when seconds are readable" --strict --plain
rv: h=12 m=2 s=18
